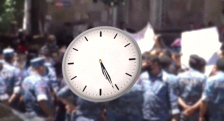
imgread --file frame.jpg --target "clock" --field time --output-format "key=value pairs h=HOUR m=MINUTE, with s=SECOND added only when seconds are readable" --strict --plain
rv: h=5 m=26
